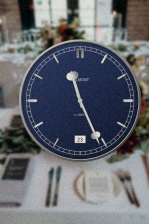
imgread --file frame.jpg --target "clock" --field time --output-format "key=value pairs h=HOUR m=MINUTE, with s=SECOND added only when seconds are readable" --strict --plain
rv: h=11 m=26
